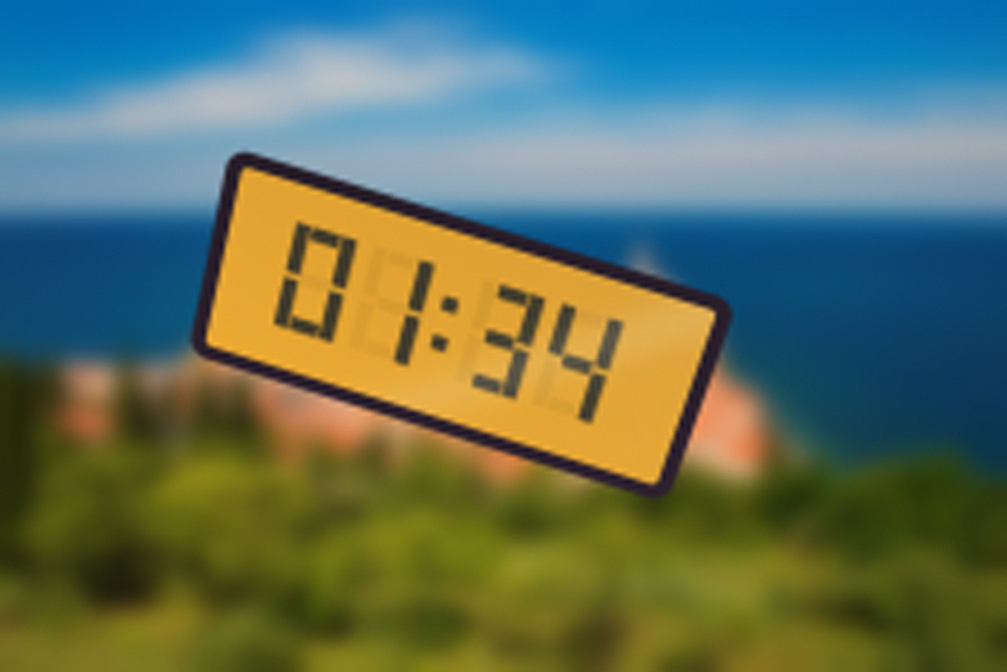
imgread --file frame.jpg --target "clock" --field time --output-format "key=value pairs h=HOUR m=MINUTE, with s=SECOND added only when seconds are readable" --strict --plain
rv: h=1 m=34
